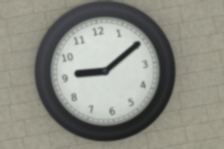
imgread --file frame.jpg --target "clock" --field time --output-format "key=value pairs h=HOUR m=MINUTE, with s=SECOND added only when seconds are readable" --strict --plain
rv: h=9 m=10
